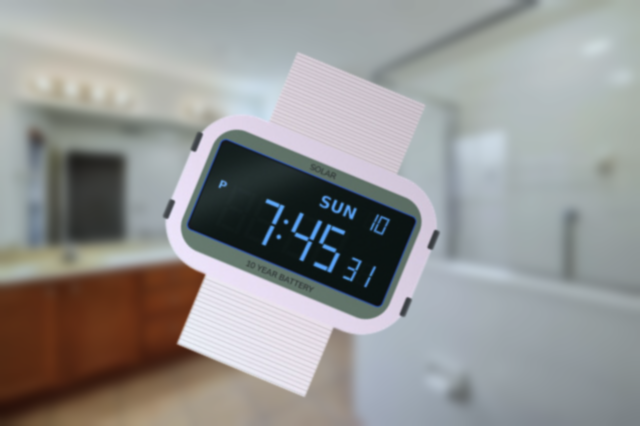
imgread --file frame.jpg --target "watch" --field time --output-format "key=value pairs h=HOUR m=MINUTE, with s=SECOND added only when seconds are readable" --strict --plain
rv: h=7 m=45 s=31
